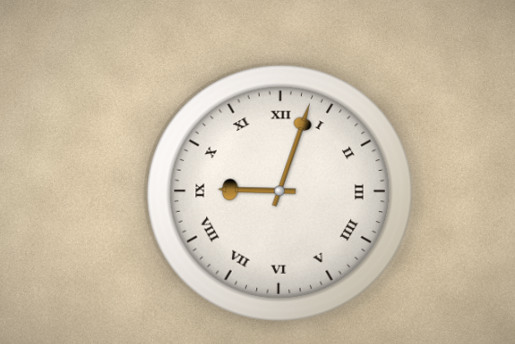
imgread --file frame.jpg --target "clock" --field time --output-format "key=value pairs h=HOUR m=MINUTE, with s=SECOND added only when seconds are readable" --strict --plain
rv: h=9 m=3
